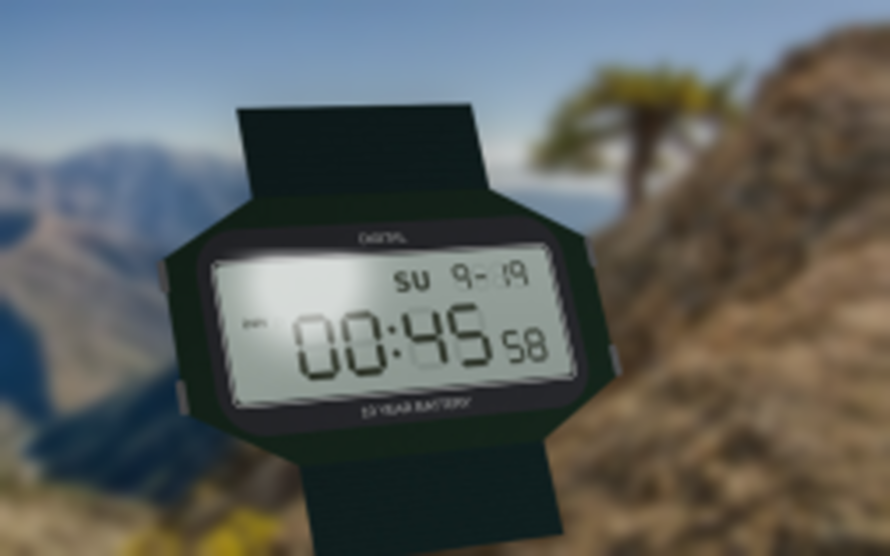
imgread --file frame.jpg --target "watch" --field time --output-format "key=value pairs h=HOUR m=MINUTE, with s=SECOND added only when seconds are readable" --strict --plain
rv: h=0 m=45 s=58
